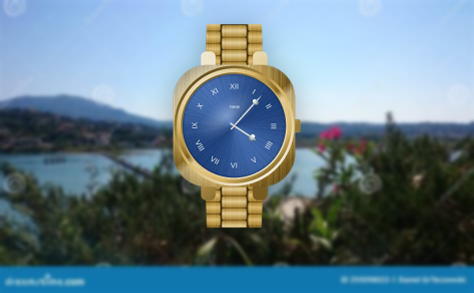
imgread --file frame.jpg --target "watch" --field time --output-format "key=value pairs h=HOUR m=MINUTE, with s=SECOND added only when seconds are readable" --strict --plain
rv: h=4 m=7
